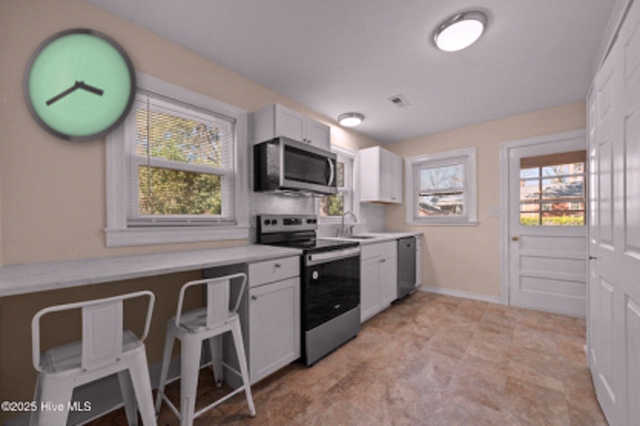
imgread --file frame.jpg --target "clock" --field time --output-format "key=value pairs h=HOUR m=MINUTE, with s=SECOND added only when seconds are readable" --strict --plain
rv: h=3 m=40
